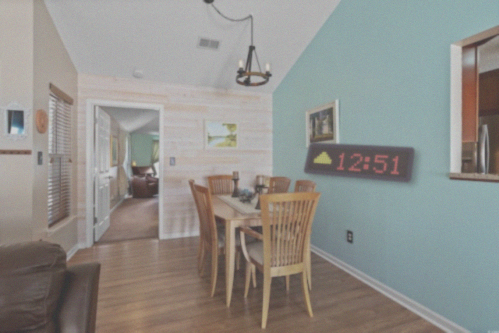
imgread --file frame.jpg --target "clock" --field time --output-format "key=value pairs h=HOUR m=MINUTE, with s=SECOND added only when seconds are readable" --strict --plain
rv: h=12 m=51
